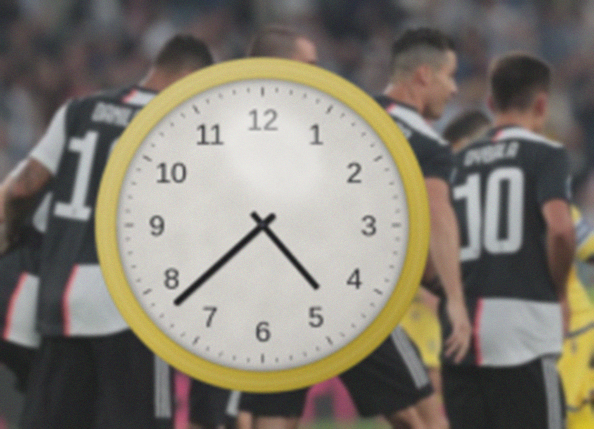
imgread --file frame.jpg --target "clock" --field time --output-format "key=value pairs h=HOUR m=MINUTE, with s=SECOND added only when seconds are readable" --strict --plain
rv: h=4 m=38
